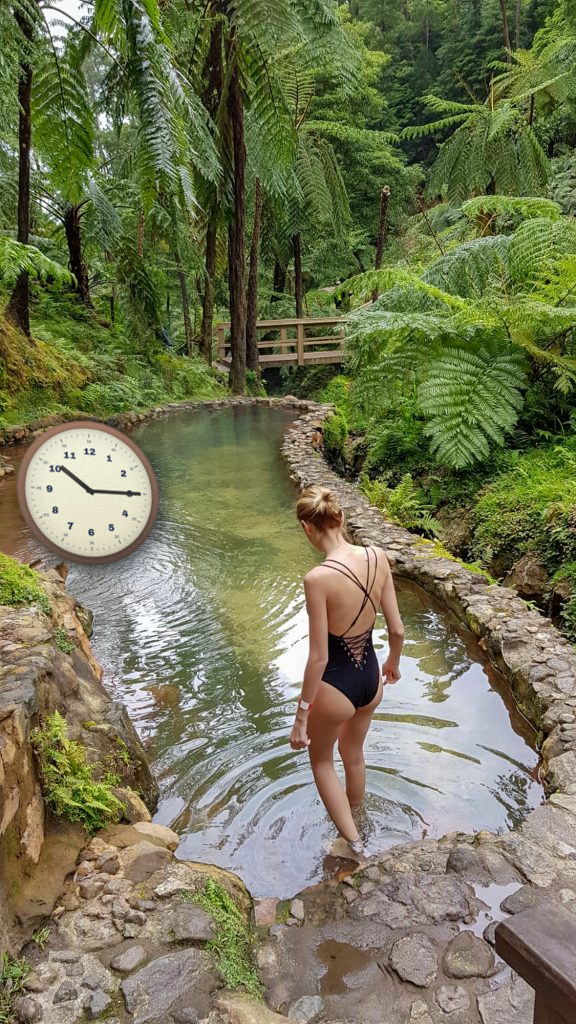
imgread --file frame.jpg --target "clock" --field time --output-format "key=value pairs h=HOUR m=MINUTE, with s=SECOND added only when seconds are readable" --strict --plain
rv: h=10 m=15
